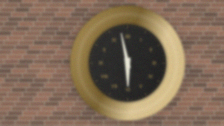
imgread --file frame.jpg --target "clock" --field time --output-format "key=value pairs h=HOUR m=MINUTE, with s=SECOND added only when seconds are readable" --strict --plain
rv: h=5 m=58
